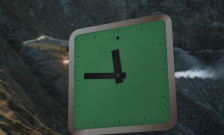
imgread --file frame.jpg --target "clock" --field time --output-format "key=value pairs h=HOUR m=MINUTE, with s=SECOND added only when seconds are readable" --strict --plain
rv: h=11 m=46
